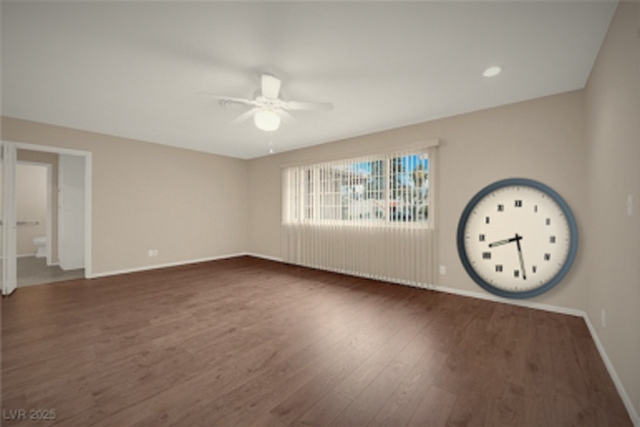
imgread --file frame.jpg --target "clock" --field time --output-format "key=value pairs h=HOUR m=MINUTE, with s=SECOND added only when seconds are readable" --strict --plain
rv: h=8 m=28
